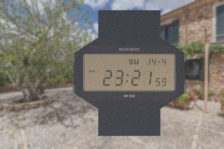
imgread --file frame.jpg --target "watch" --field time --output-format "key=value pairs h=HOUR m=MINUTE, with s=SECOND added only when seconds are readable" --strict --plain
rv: h=23 m=21 s=59
